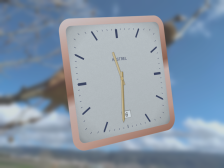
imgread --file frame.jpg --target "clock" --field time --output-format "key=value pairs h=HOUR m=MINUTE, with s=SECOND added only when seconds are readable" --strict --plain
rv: h=11 m=31
